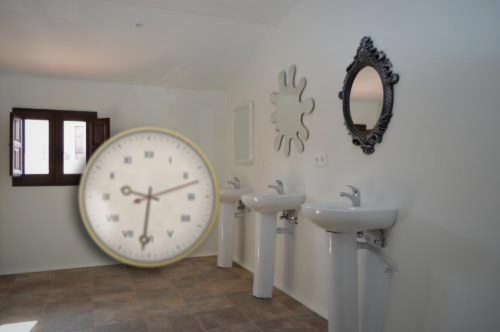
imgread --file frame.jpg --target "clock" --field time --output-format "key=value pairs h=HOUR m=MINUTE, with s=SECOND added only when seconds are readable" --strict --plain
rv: h=9 m=31 s=12
